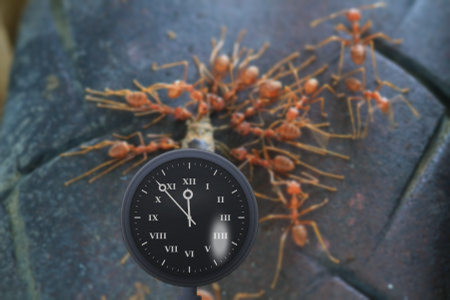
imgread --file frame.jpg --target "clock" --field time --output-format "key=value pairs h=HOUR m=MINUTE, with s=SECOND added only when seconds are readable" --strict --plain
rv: h=11 m=53
